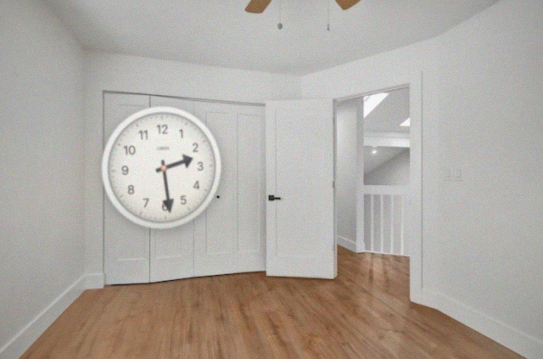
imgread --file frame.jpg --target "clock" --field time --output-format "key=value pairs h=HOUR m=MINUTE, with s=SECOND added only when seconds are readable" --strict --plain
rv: h=2 m=29
